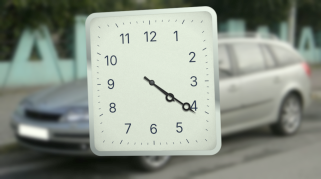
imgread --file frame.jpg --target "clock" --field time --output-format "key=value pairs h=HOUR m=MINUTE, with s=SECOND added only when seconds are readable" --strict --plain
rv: h=4 m=21
